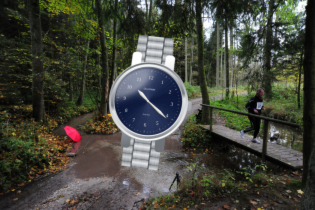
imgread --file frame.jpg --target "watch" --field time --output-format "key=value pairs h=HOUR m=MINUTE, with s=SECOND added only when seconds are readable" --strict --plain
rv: h=10 m=21
